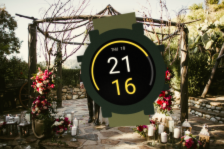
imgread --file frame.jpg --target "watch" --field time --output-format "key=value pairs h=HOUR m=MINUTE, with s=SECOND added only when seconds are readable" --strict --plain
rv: h=21 m=16
